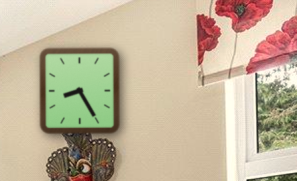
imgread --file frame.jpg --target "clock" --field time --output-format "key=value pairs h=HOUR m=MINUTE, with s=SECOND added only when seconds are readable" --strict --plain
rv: h=8 m=25
